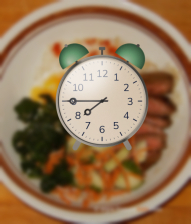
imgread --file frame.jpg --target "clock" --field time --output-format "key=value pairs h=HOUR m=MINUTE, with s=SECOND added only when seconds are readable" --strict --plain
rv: h=7 m=45
